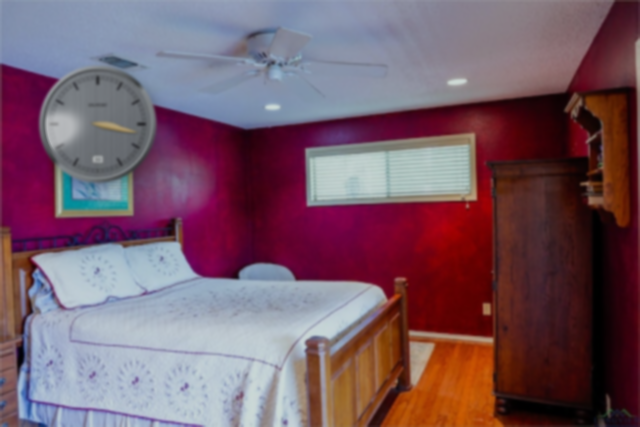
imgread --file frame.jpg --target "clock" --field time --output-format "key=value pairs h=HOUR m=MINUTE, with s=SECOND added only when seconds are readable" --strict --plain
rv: h=3 m=17
